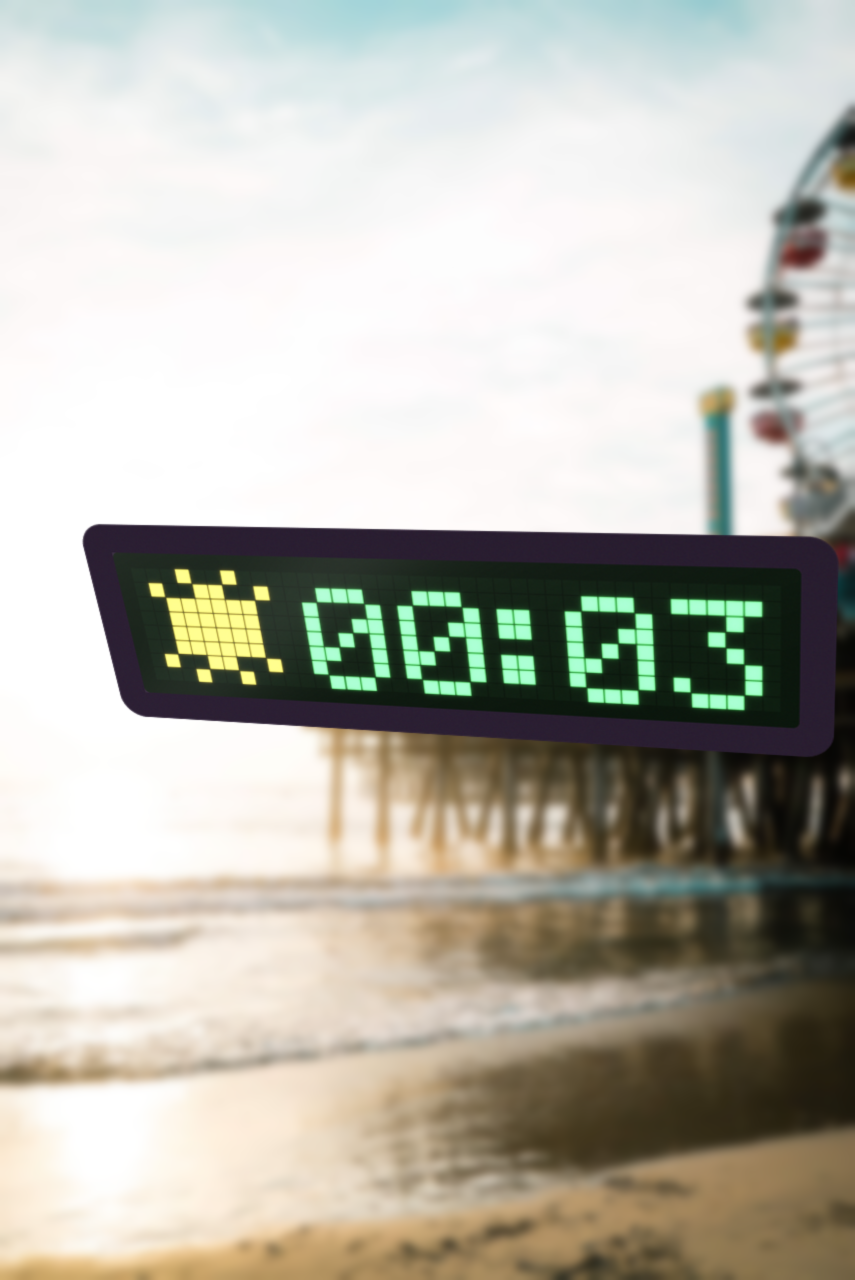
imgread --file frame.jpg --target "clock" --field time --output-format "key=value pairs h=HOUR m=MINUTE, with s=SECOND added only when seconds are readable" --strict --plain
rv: h=0 m=3
